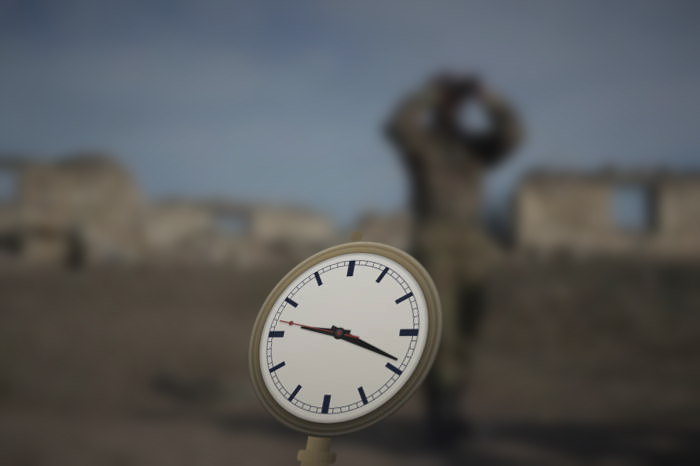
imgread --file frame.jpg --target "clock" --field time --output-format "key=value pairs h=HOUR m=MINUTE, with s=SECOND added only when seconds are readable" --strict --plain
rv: h=9 m=18 s=47
